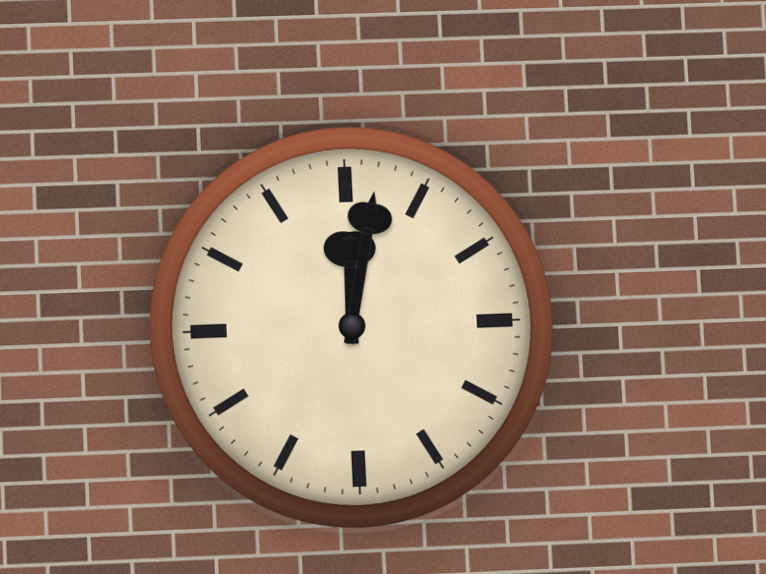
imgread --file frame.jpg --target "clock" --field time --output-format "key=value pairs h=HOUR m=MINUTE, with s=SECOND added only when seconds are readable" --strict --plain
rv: h=12 m=2
